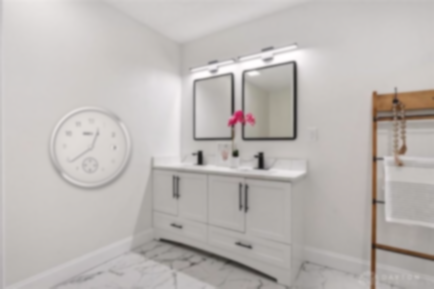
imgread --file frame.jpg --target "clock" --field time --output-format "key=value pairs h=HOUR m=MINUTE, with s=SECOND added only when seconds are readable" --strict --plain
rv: h=12 m=39
